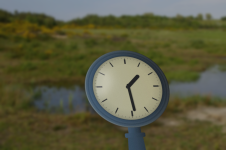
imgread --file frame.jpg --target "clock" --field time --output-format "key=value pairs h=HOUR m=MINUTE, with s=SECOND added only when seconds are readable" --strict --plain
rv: h=1 m=29
